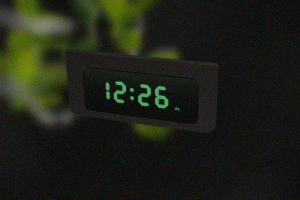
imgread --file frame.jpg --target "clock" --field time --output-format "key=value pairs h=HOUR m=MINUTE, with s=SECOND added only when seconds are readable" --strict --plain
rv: h=12 m=26
